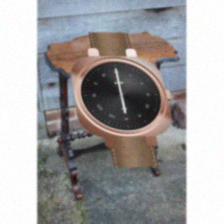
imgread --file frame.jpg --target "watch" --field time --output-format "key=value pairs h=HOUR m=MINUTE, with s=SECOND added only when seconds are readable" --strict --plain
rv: h=6 m=0
